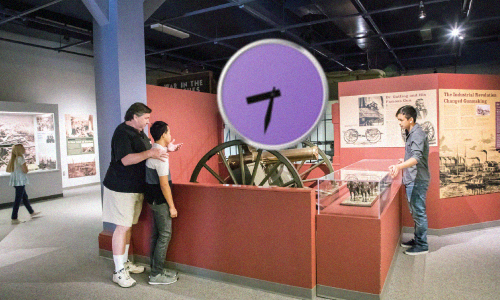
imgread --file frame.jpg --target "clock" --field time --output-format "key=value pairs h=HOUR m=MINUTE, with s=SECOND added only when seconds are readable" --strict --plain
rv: h=8 m=32
